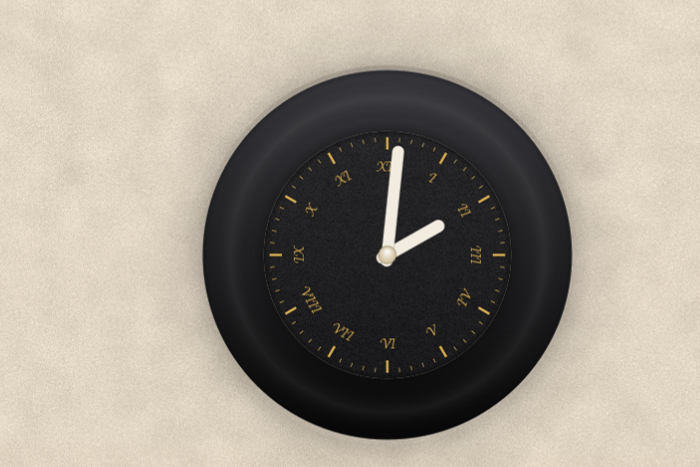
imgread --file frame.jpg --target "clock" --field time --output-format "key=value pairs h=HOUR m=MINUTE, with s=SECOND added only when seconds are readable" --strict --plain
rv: h=2 m=1
